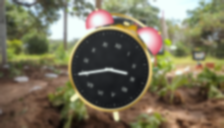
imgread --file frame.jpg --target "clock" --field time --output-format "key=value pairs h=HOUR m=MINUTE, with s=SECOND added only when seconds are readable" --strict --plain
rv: h=2 m=40
